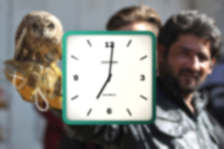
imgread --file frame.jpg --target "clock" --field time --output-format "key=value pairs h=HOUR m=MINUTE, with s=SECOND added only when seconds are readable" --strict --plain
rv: h=7 m=1
